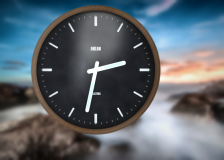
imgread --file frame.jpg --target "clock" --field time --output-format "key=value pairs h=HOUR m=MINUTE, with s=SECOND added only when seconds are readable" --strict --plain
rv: h=2 m=32
